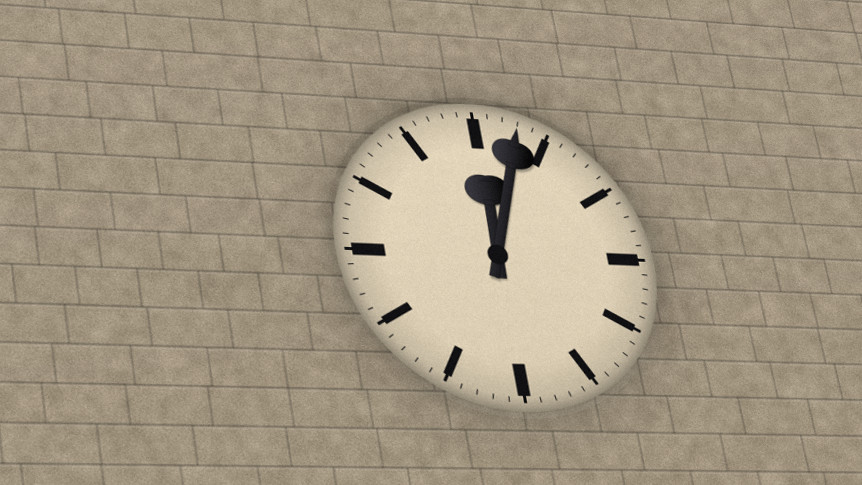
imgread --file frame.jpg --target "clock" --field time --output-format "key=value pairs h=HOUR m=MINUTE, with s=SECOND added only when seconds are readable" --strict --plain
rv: h=12 m=3
